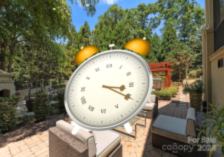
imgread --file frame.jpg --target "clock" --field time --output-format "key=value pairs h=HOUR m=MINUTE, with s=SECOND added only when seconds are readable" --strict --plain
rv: h=3 m=20
